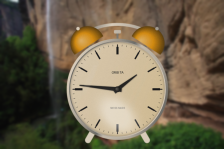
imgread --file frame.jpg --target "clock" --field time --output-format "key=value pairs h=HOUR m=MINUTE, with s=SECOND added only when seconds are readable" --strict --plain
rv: h=1 m=46
